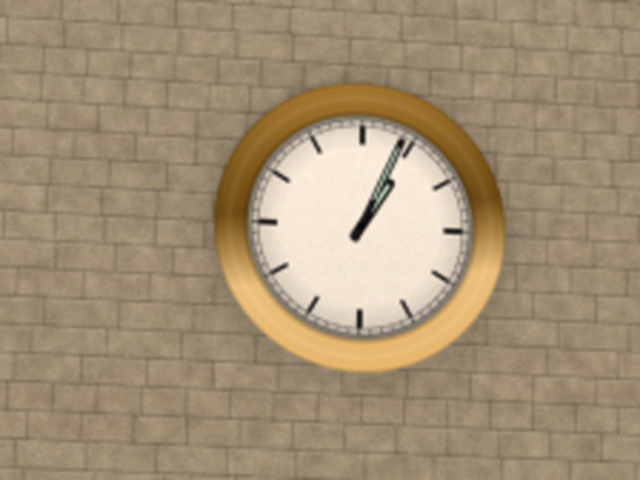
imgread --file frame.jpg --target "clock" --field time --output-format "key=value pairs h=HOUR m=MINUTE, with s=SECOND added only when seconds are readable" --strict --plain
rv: h=1 m=4
